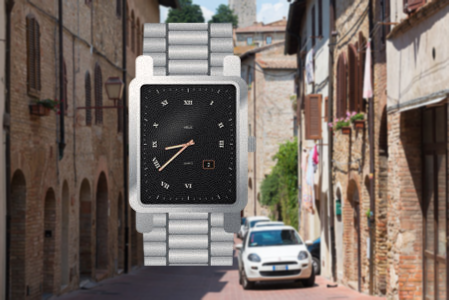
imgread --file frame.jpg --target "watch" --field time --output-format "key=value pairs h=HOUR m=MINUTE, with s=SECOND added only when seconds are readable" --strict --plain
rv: h=8 m=38
